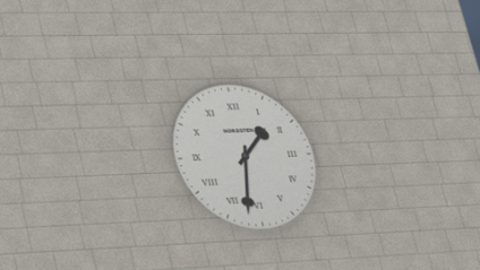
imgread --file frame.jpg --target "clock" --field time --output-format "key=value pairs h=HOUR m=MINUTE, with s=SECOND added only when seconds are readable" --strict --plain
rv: h=1 m=32
